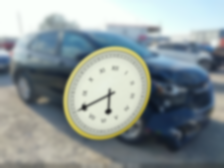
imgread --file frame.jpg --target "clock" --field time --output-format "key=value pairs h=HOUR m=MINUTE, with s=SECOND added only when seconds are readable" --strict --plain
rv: h=5 m=40
